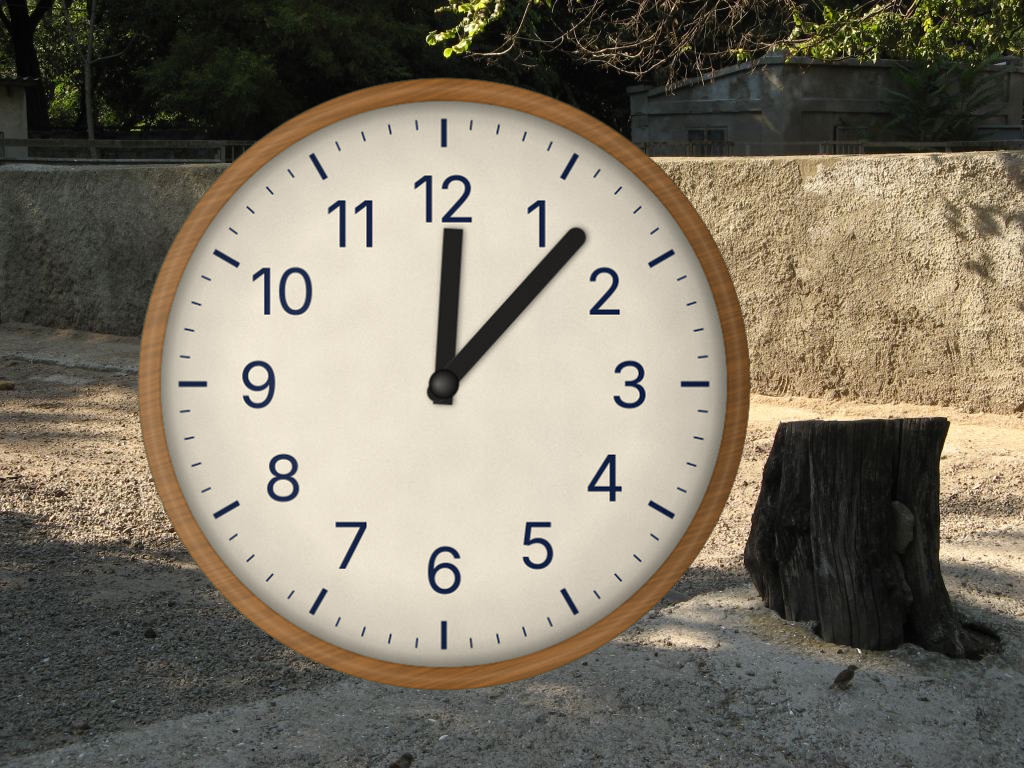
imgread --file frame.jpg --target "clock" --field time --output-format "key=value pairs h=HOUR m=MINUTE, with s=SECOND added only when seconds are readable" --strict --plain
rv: h=12 m=7
